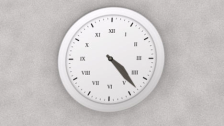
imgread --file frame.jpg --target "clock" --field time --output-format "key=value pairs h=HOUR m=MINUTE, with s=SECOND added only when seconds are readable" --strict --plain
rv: h=4 m=23
